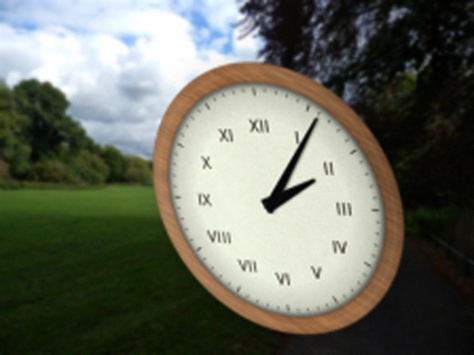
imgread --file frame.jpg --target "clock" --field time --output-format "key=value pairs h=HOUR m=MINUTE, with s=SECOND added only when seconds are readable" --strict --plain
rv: h=2 m=6
